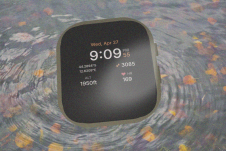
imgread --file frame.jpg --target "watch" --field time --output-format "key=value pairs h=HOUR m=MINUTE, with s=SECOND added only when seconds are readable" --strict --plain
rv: h=9 m=9
